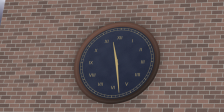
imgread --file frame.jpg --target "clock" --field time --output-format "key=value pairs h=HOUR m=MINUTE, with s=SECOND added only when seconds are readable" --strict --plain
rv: h=11 m=28
